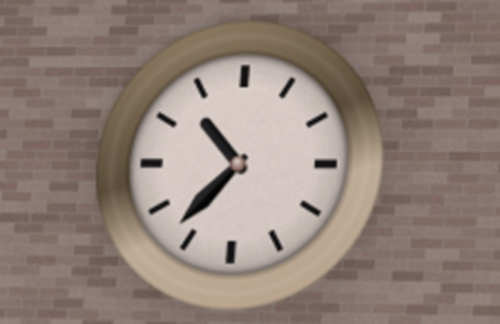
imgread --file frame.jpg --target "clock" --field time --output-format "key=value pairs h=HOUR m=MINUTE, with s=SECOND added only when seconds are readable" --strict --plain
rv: h=10 m=37
